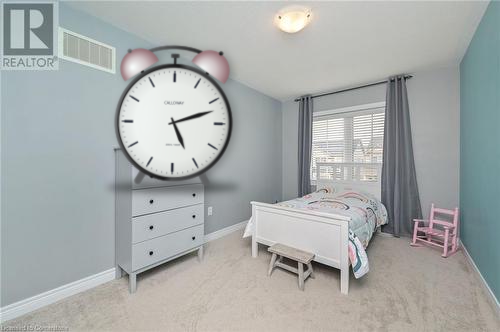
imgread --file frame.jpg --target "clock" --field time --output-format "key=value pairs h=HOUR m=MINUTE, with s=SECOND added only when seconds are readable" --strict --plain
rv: h=5 m=12
